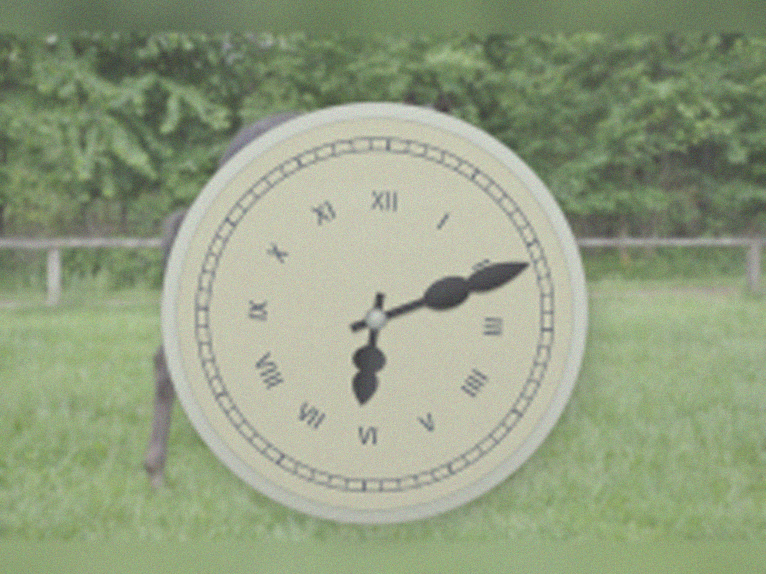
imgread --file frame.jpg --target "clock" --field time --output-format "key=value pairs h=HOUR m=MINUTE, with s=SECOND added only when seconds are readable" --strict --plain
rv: h=6 m=11
